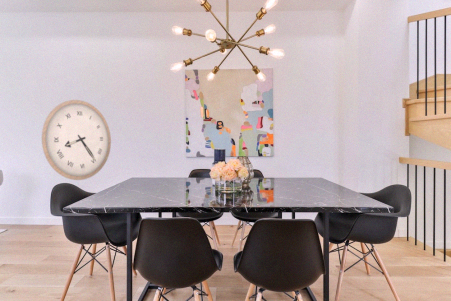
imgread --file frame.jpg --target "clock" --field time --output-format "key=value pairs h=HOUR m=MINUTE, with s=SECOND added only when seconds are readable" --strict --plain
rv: h=8 m=24
